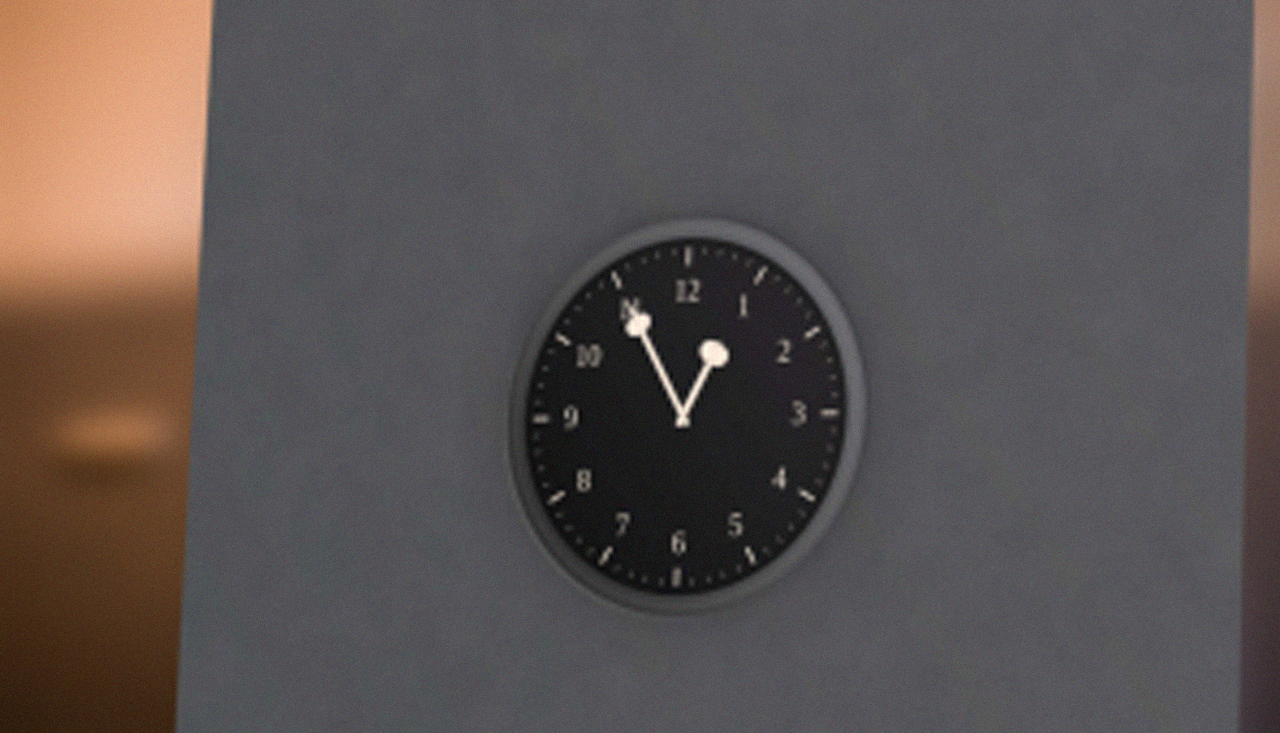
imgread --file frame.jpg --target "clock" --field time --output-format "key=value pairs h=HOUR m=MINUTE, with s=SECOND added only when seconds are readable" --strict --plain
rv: h=12 m=55
